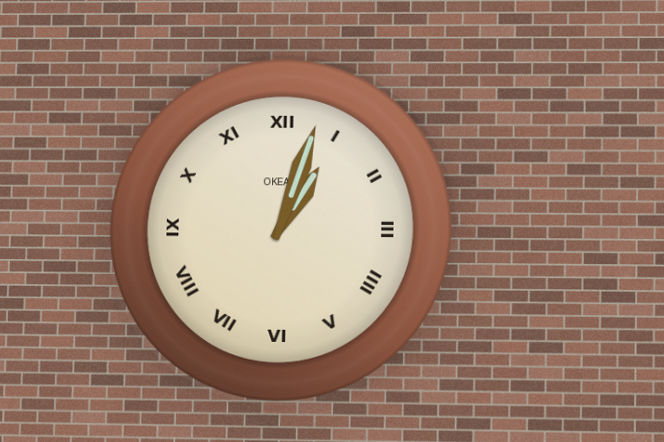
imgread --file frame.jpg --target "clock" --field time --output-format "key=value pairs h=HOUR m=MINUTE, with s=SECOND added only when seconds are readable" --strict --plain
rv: h=1 m=3
